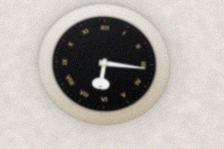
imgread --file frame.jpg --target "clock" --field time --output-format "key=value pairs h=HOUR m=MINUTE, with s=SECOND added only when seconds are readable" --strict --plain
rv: h=6 m=16
